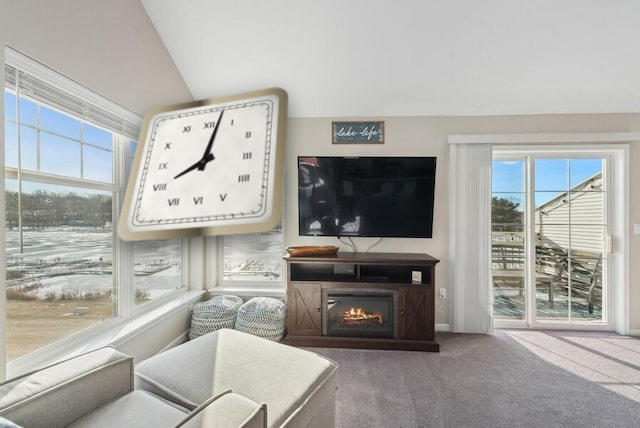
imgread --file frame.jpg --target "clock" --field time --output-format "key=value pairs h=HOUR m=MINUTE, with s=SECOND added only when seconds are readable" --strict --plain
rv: h=8 m=2
